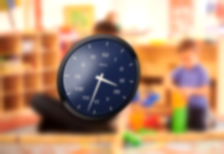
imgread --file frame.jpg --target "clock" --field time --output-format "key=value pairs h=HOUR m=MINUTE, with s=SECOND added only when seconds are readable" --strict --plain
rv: h=3 m=32
